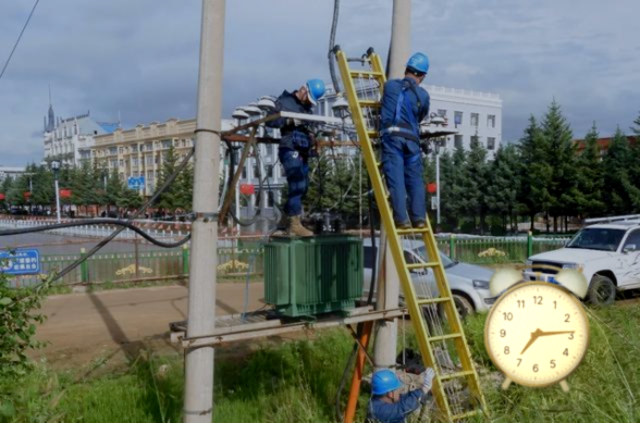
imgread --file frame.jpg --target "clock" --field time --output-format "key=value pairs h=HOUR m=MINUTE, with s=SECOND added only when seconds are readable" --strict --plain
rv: h=7 m=14
